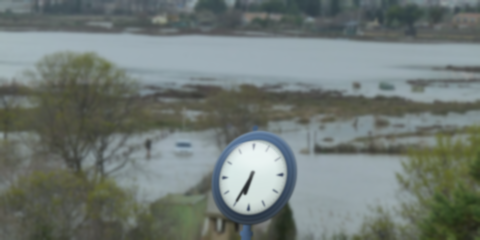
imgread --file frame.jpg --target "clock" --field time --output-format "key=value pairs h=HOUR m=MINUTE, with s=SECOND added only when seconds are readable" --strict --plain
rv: h=6 m=35
